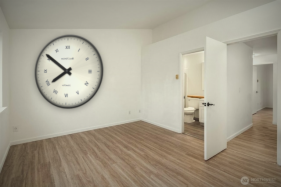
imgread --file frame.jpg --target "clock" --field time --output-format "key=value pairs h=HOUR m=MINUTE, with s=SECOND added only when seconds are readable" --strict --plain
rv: h=7 m=51
